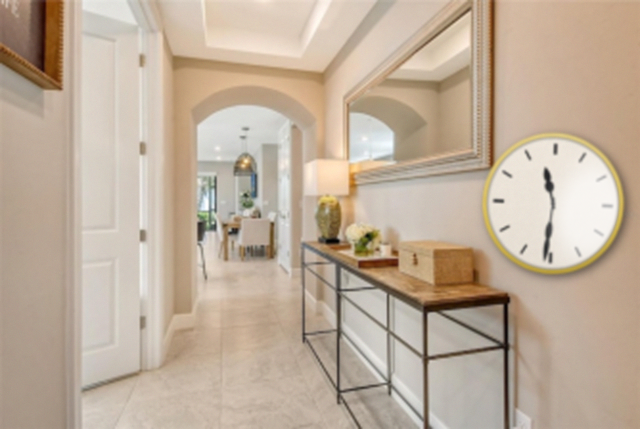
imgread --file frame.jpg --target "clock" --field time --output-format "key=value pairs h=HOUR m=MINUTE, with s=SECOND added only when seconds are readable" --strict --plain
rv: h=11 m=31
